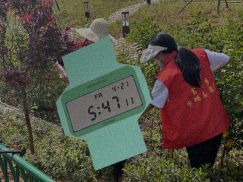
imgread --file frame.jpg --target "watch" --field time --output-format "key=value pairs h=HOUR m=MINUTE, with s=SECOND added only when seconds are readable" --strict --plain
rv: h=5 m=47 s=11
